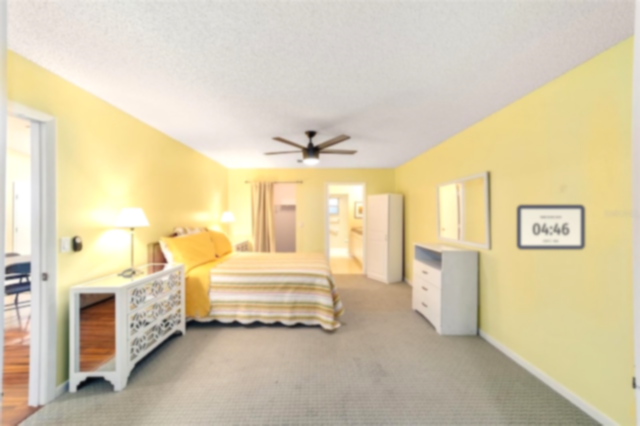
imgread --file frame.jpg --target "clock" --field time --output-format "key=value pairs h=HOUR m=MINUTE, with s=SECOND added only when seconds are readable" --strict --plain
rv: h=4 m=46
